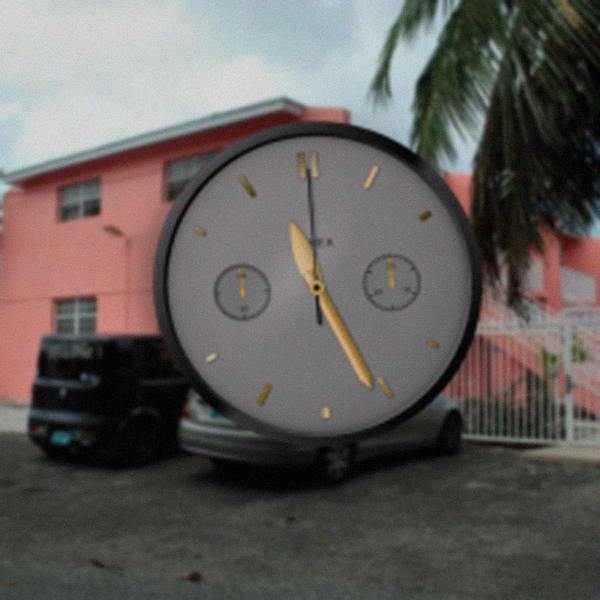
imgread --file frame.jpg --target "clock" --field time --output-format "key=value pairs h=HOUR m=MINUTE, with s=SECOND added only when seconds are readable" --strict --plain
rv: h=11 m=26
